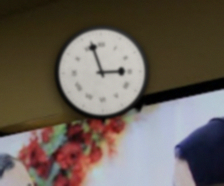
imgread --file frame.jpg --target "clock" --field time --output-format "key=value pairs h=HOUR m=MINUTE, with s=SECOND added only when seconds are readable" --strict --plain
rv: h=2 m=57
